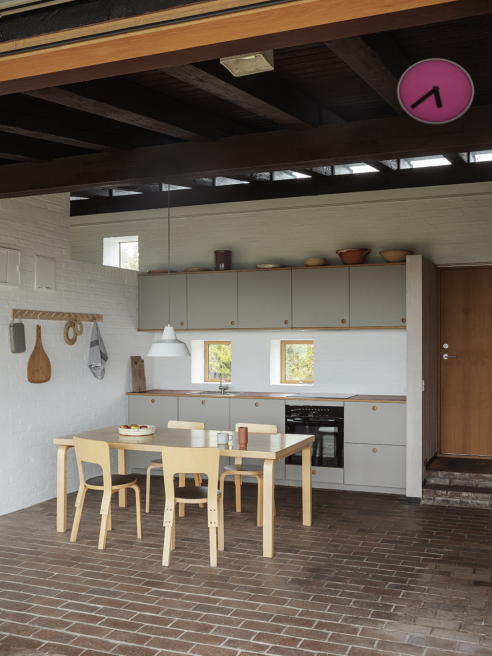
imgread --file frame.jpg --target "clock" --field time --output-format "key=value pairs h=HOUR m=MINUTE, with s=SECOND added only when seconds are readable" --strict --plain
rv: h=5 m=38
